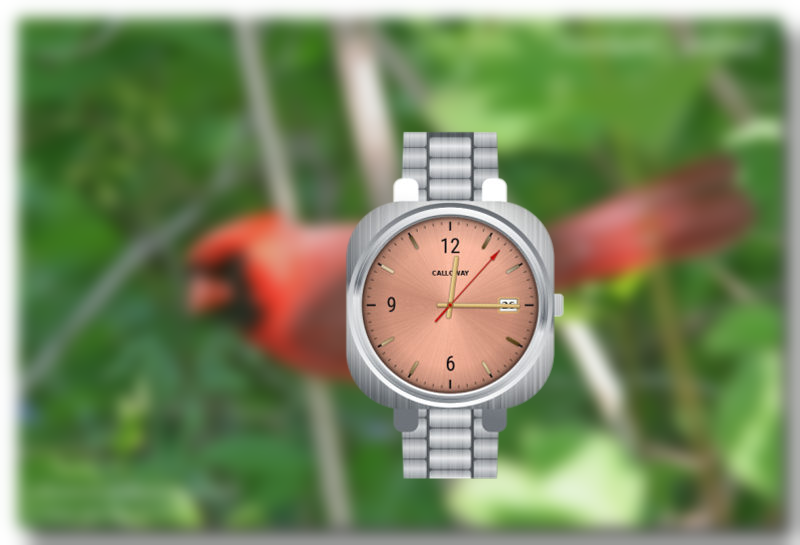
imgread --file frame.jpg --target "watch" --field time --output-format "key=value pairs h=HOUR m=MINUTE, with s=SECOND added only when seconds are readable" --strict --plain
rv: h=12 m=15 s=7
